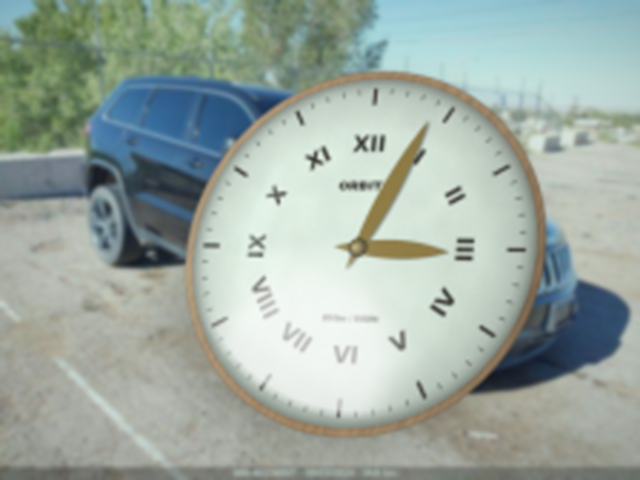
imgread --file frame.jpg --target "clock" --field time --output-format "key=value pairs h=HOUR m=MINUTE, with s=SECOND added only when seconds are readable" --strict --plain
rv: h=3 m=4
